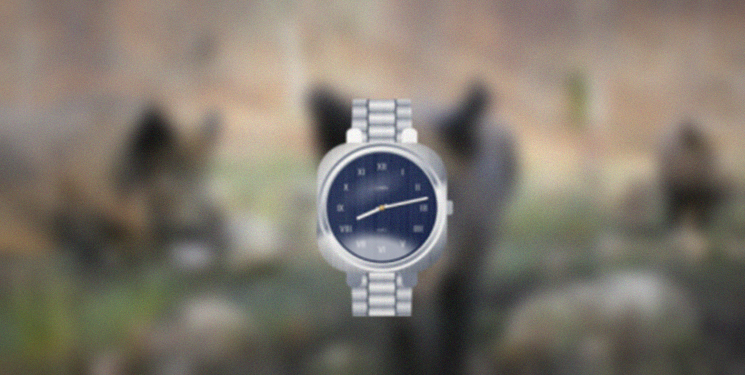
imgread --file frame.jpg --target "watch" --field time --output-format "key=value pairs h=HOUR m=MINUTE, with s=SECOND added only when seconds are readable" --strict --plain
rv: h=8 m=13
